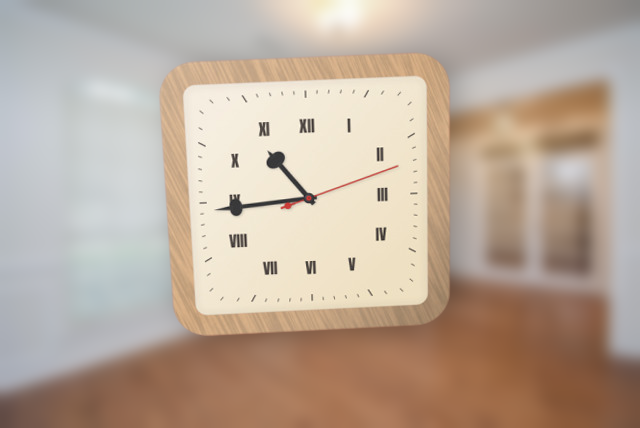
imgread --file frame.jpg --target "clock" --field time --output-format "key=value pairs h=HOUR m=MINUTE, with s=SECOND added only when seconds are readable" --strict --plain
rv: h=10 m=44 s=12
